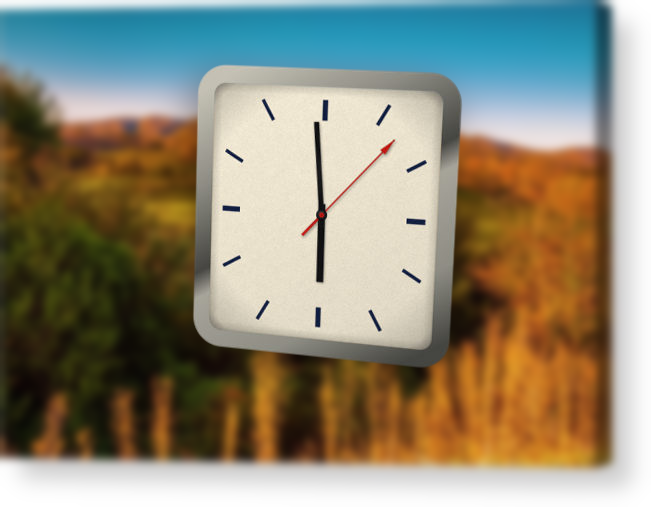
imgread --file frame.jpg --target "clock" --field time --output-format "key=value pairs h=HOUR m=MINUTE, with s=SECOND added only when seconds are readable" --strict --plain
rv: h=5 m=59 s=7
